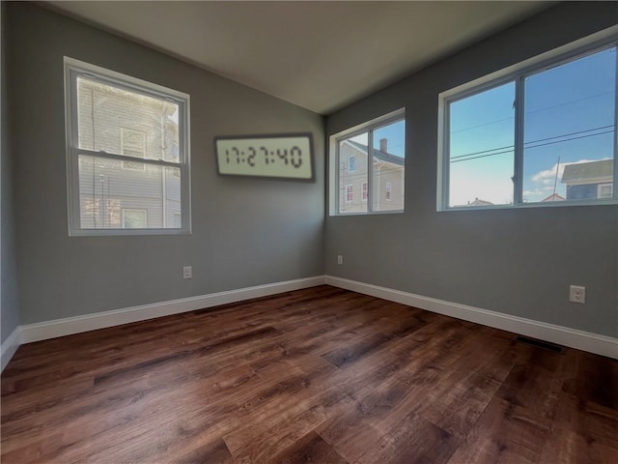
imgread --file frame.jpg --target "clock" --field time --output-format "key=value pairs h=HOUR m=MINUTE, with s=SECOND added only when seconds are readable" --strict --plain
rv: h=17 m=27 s=40
